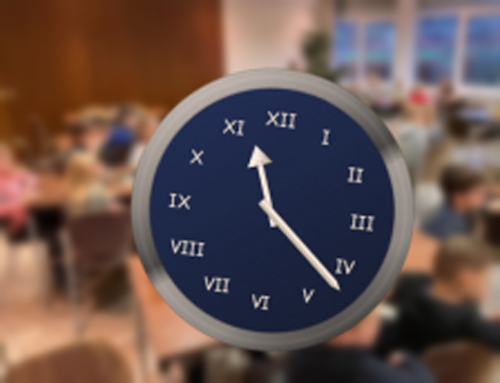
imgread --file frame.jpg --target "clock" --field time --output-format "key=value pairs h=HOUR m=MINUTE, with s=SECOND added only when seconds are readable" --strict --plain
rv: h=11 m=22
